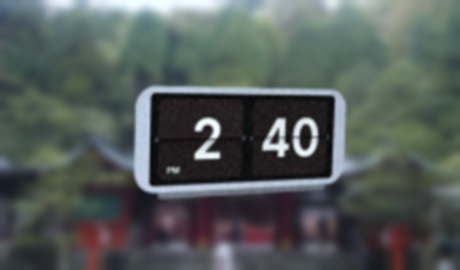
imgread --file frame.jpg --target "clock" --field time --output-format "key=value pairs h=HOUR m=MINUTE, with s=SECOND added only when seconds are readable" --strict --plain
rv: h=2 m=40
